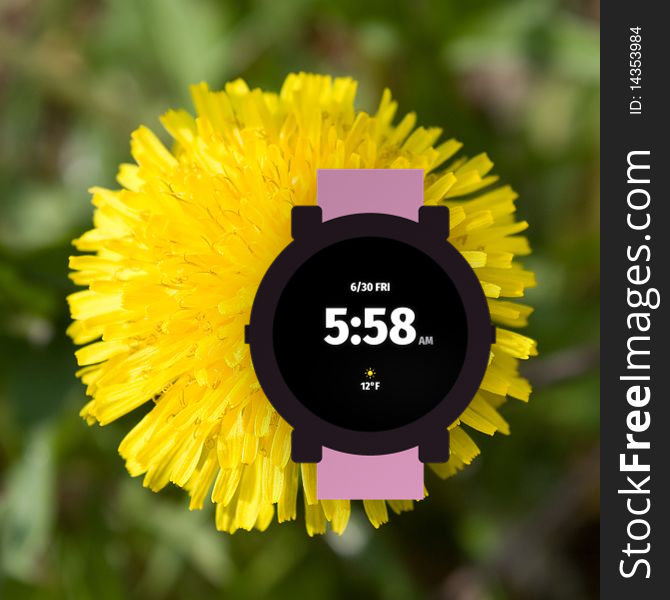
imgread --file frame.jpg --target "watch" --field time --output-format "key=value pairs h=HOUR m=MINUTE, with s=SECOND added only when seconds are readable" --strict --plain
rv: h=5 m=58
